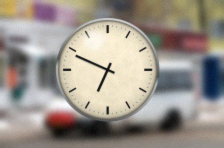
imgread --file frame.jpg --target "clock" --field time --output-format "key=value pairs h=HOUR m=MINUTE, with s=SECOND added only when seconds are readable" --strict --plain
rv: h=6 m=49
